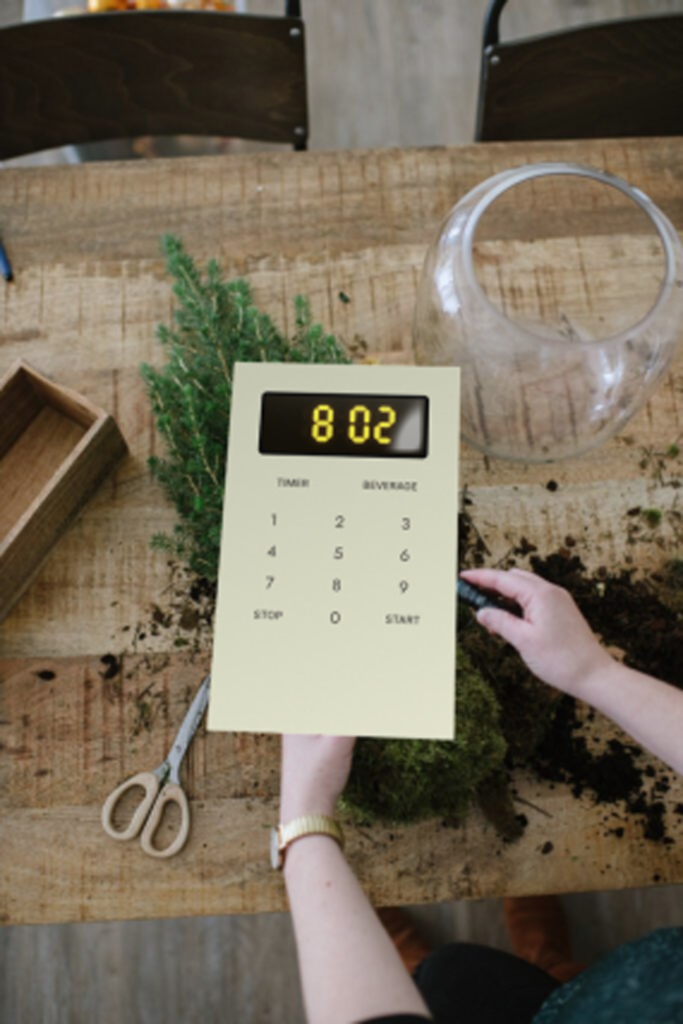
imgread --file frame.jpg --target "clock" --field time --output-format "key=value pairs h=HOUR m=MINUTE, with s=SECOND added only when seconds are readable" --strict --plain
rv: h=8 m=2
